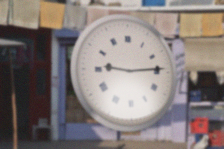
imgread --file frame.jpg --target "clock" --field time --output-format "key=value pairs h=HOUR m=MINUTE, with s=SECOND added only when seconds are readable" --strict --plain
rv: h=9 m=14
